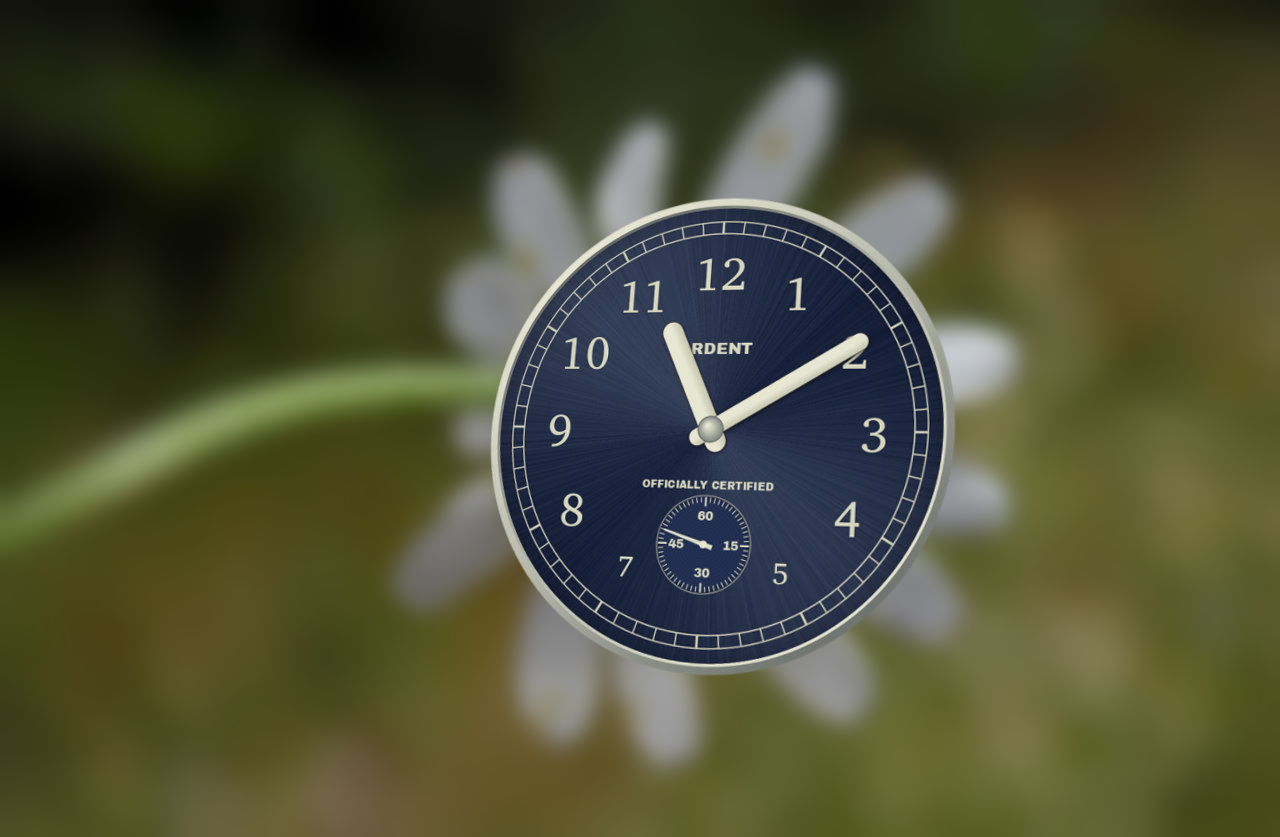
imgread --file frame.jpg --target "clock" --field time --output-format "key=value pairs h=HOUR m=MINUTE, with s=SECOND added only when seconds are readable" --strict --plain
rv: h=11 m=9 s=48
